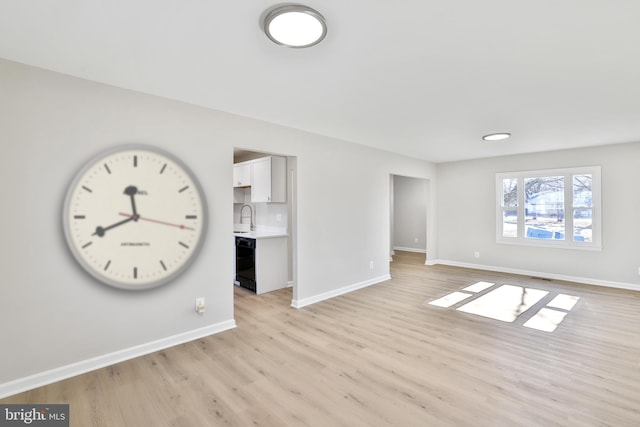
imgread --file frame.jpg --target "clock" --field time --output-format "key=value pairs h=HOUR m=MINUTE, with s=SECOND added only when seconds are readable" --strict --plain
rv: h=11 m=41 s=17
